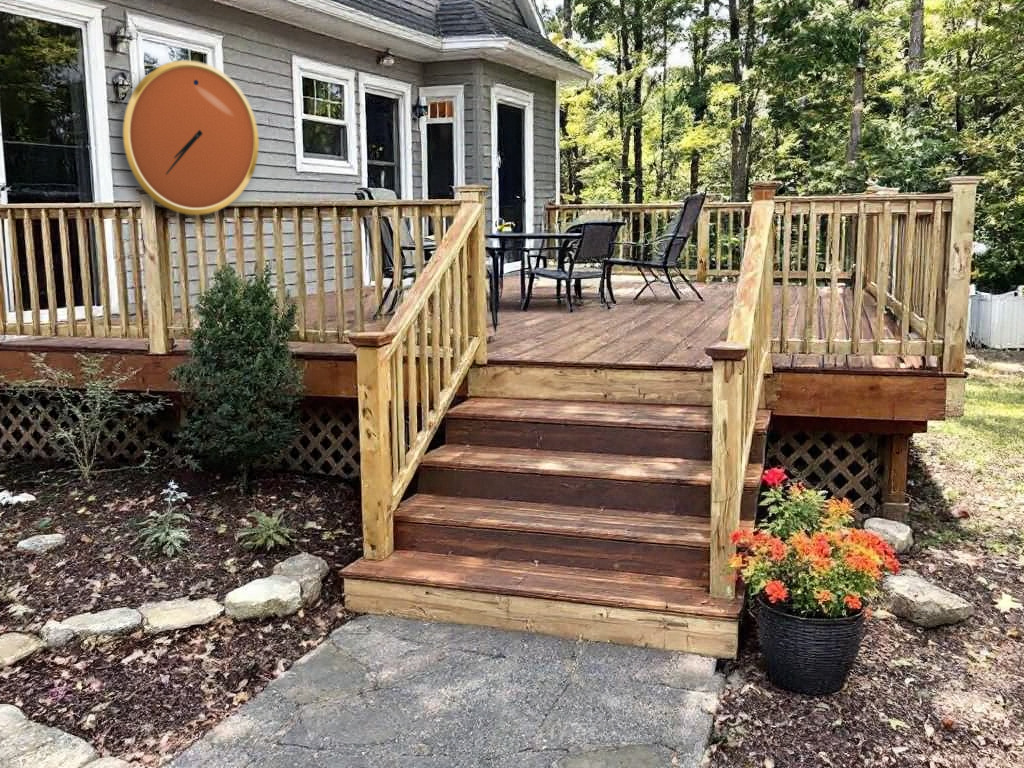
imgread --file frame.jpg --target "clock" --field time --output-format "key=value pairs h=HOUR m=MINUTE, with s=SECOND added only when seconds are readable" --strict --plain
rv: h=7 m=37
